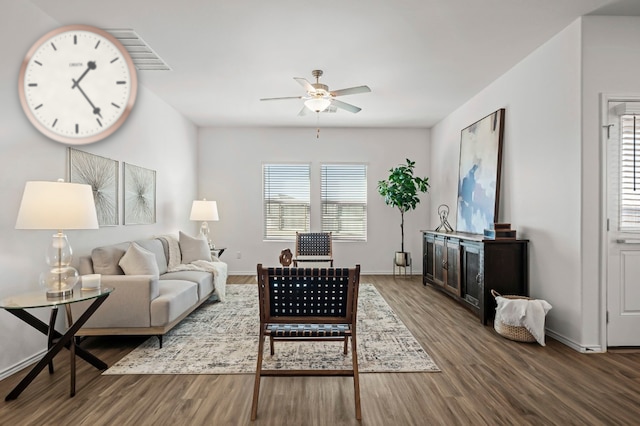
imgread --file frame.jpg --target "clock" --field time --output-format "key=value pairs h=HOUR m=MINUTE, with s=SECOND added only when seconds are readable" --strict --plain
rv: h=1 m=24
